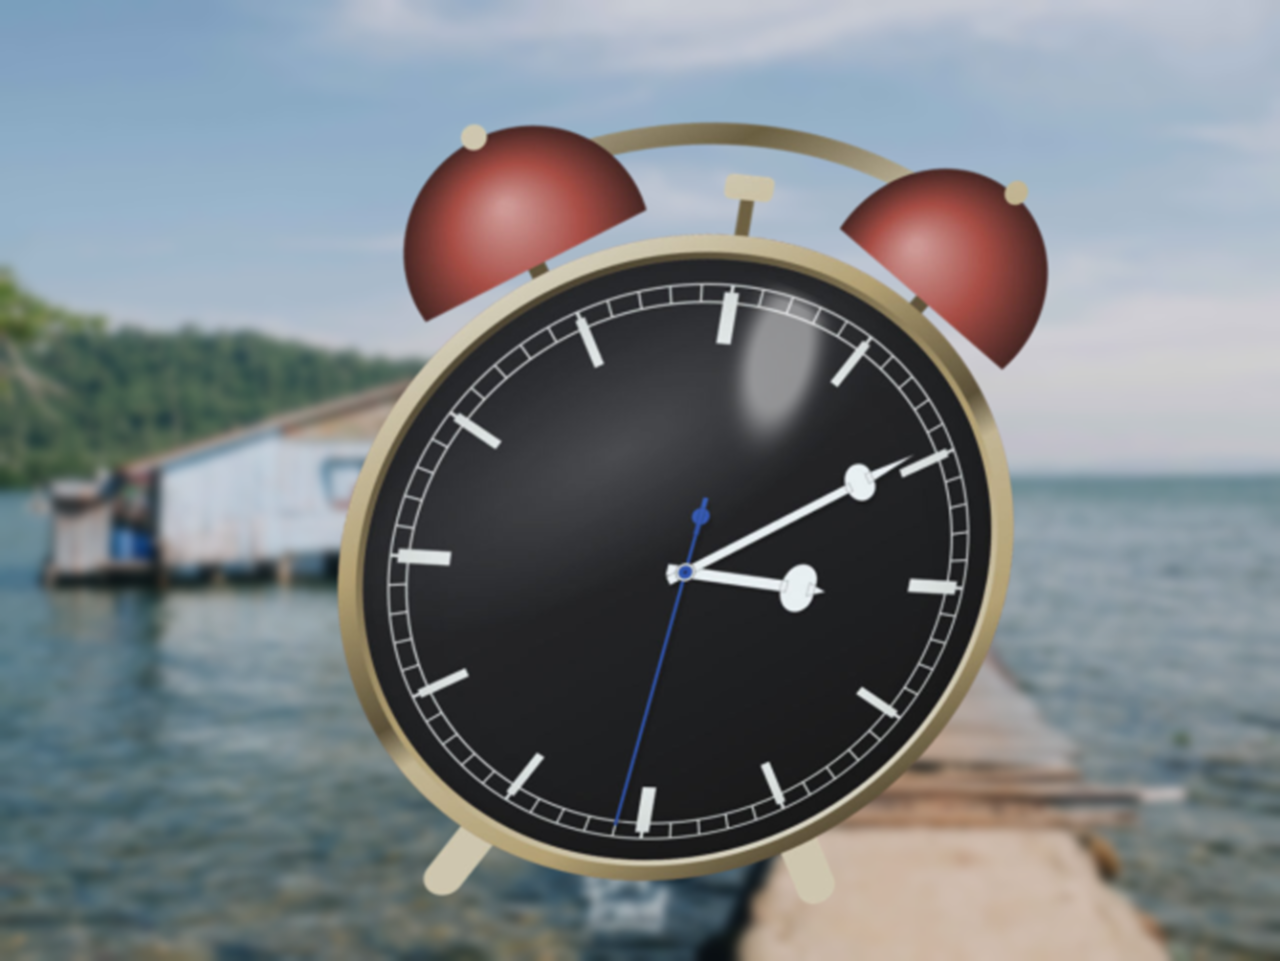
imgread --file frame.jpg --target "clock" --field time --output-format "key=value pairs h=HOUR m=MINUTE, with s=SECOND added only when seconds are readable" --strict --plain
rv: h=3 m=9 s=31
